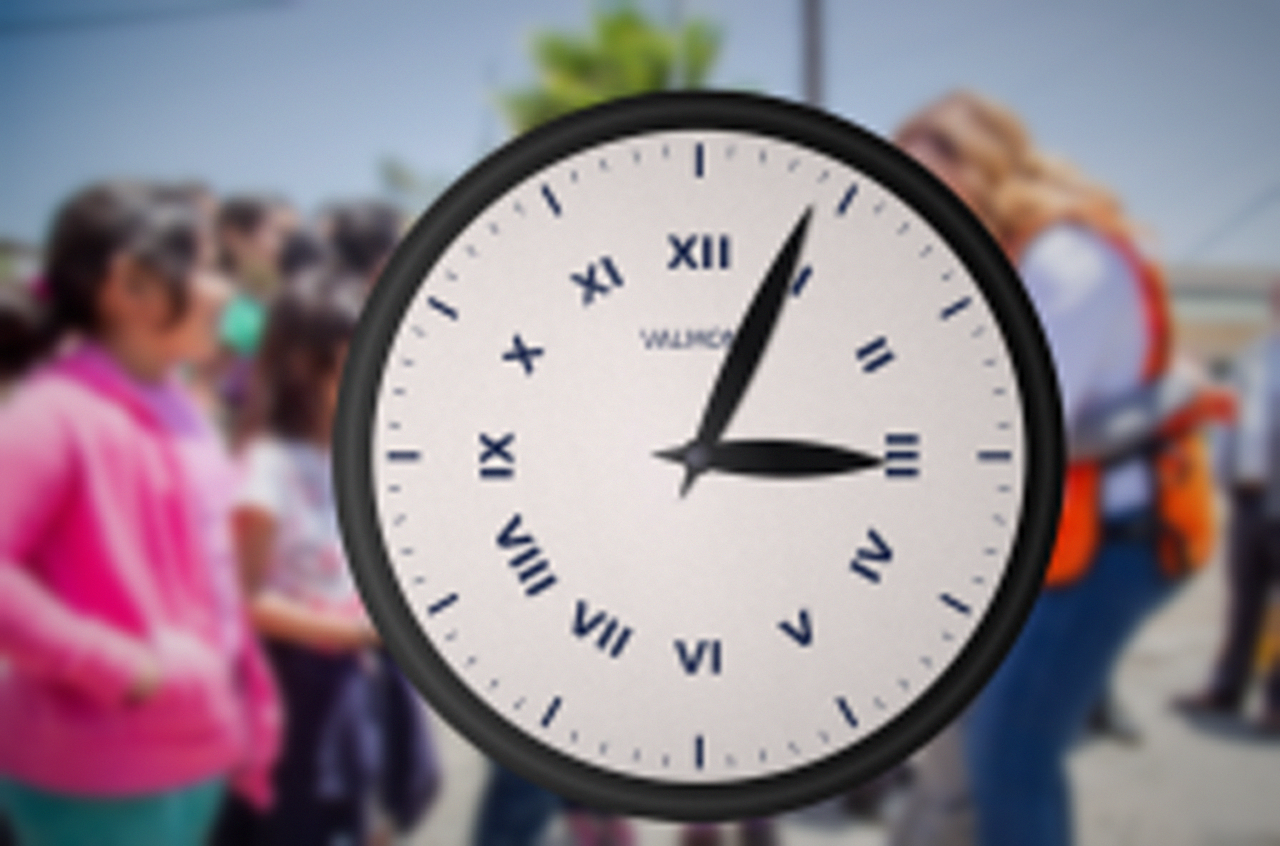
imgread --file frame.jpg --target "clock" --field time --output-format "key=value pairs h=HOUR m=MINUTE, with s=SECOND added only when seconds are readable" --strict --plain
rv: h=3 m=4
